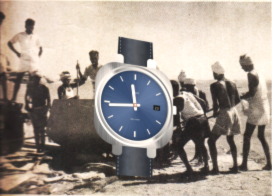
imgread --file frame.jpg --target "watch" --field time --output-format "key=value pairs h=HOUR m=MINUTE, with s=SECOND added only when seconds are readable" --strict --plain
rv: h=11 m=44
